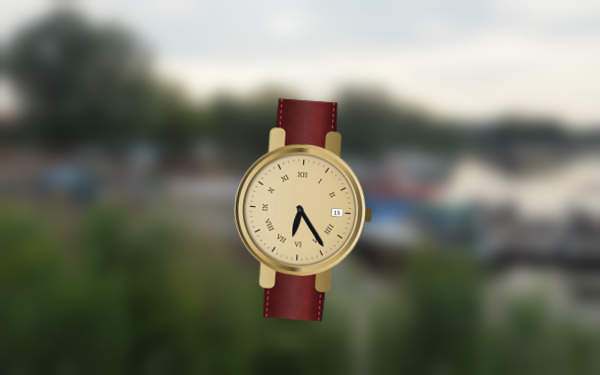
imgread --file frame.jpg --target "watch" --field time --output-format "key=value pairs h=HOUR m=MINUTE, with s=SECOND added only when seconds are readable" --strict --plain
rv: h=6 m=24
